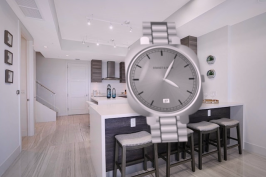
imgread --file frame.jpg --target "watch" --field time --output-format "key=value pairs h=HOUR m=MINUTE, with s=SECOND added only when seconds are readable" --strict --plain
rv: h=4 m=5
